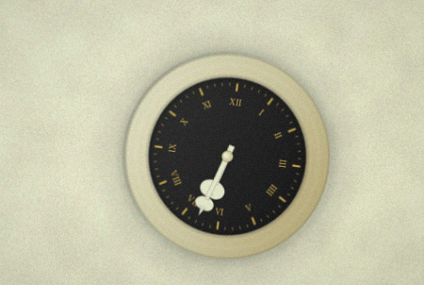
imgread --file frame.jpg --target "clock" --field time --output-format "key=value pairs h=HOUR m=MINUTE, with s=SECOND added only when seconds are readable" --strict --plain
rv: h=6 m=33
